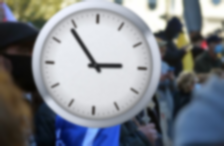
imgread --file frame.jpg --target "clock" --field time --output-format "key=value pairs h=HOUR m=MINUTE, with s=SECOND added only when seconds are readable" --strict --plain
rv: h=2 m=54
